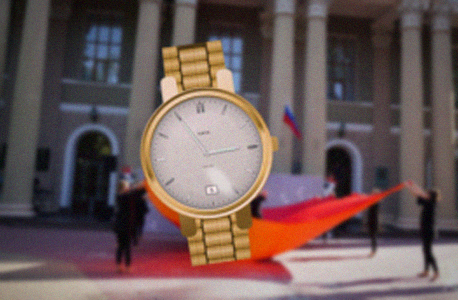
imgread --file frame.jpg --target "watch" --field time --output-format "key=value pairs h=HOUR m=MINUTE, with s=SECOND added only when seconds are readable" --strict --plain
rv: h=2 m=55
